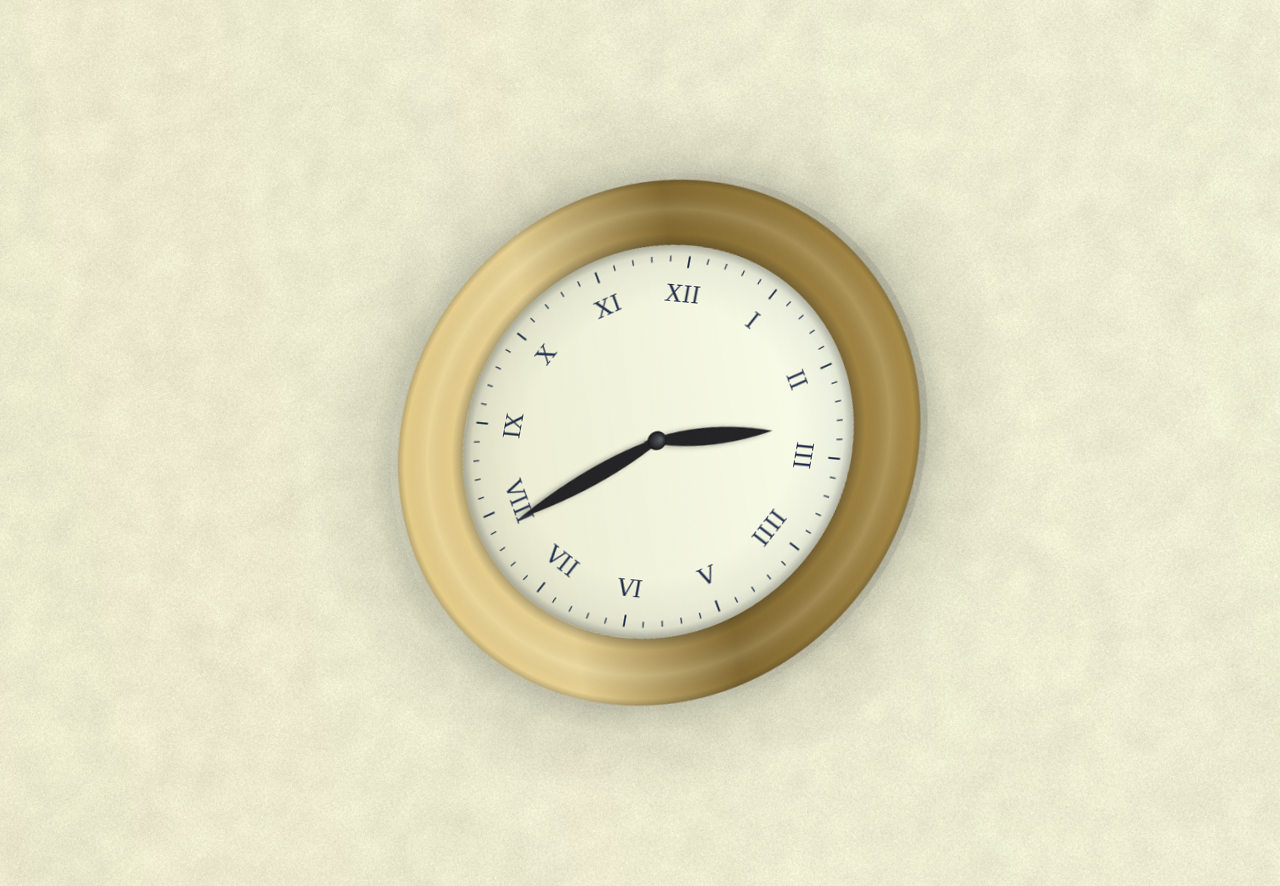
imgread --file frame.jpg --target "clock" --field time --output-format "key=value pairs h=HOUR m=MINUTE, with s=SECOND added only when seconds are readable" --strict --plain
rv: h=2 m=39
